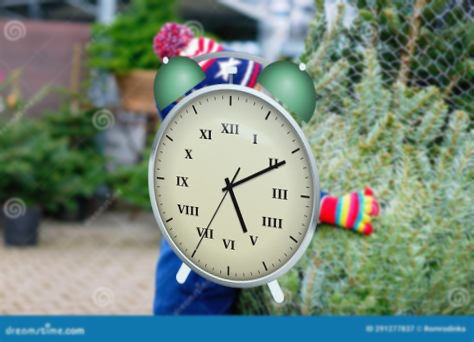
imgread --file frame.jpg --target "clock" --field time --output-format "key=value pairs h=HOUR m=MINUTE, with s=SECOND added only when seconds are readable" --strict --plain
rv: h=5 m=10 s=35
